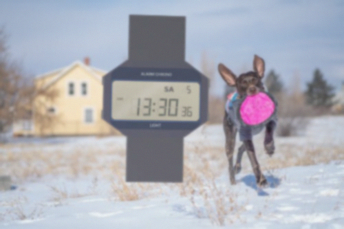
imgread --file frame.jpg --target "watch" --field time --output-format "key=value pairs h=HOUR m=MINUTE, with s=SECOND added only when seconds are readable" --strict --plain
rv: h=13 m=30
